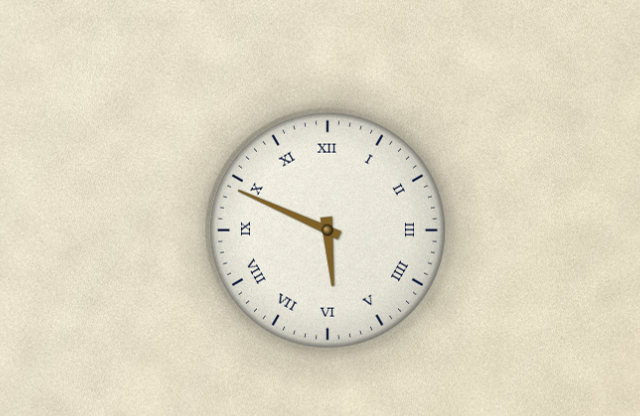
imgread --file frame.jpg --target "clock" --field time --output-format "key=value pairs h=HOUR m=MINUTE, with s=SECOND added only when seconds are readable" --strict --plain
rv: h=5 m=49
